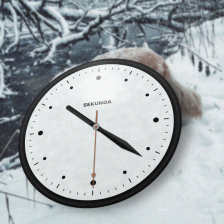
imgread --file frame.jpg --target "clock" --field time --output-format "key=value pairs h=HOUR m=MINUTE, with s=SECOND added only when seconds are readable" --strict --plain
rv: h=10 m=21 s=30
